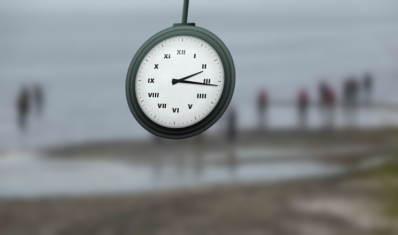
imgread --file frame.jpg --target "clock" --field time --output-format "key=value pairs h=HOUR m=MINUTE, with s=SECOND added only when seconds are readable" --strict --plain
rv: h=2 m=16
